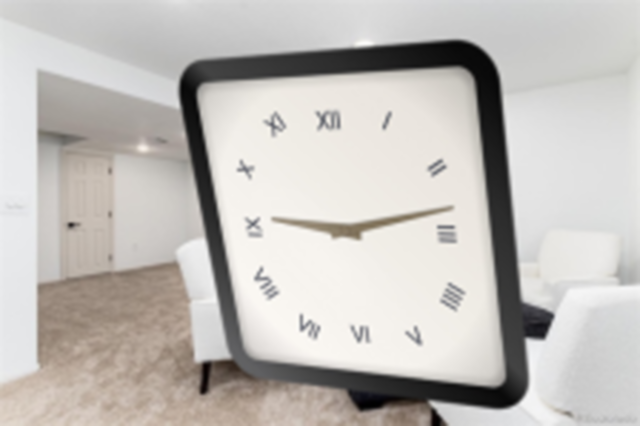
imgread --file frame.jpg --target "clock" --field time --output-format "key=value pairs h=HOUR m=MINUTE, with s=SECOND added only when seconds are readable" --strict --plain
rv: h=9 m=13
